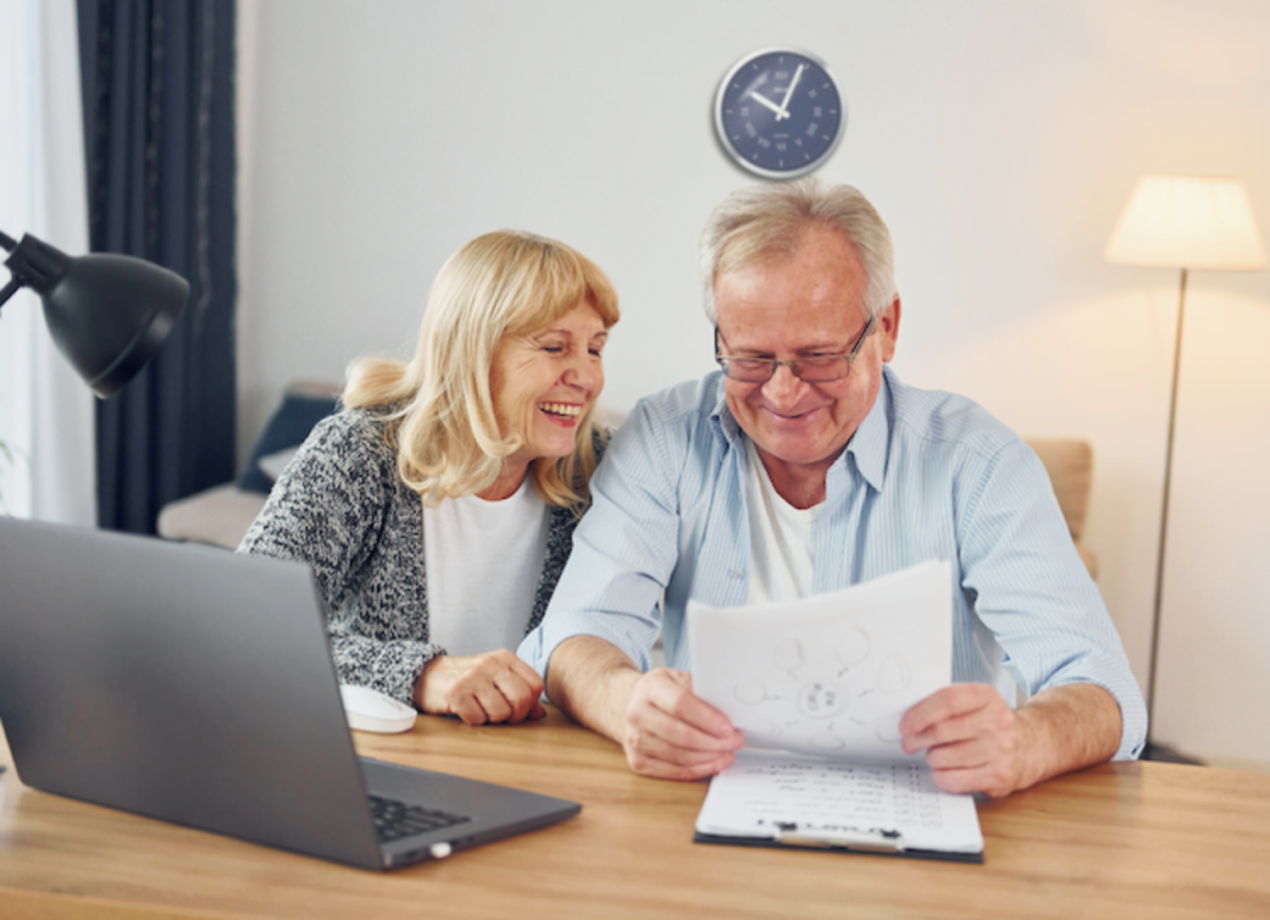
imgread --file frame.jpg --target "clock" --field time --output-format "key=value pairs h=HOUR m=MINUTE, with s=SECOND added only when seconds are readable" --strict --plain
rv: h=10 m=4
